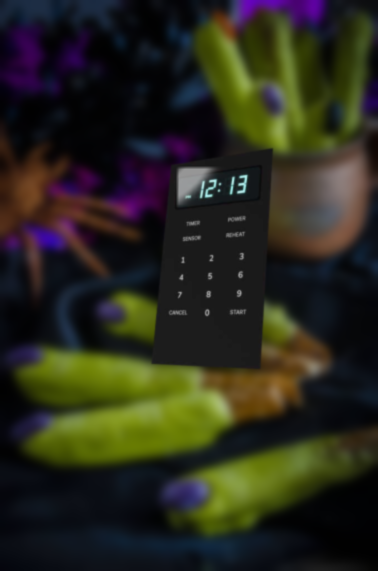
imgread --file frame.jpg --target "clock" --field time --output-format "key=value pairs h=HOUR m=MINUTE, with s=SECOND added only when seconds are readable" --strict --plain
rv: h=12 m=13
